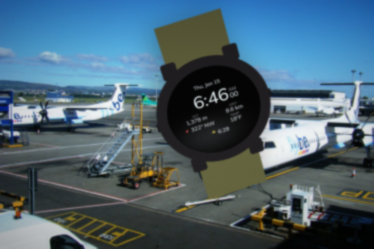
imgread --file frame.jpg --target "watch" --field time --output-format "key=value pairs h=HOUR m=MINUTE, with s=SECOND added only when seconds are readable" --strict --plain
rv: h=6 m=46
